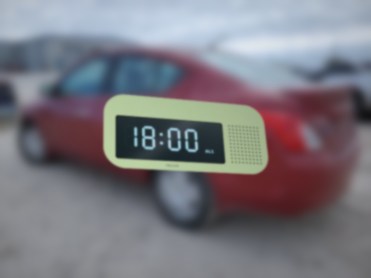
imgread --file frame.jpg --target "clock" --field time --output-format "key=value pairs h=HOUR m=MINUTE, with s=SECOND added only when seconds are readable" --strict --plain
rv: h=18 m=0
